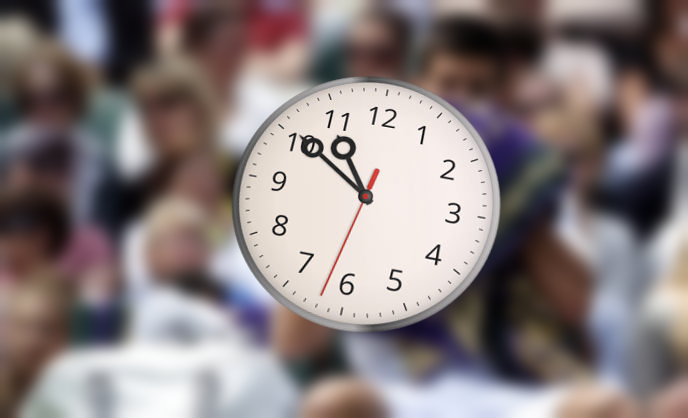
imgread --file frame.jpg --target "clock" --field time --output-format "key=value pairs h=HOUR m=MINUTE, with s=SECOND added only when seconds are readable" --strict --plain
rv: h=10 m=50 s=32
